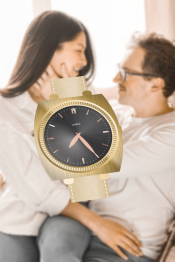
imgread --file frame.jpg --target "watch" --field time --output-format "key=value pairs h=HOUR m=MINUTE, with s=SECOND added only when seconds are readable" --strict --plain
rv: h=7 m=25
